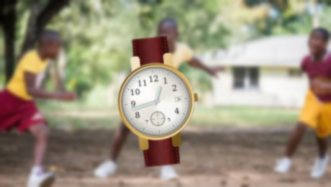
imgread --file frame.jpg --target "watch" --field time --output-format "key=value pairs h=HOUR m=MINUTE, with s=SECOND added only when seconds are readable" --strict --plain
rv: h=12 m=43
